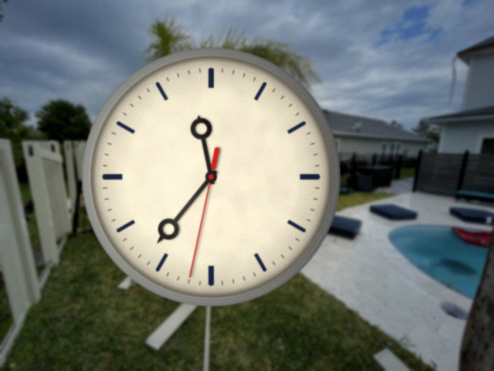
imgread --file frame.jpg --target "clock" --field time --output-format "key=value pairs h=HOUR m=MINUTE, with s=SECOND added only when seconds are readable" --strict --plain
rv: h=11 m=36 s=32
